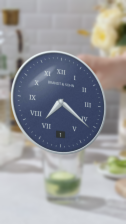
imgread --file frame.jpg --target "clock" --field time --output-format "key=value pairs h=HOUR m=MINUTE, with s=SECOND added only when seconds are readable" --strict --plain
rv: h=7 m=21
